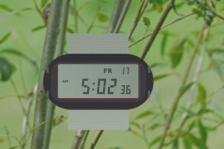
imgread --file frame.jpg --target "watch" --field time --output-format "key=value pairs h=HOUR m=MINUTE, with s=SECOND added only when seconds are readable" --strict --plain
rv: h=5 m=2 s=36
